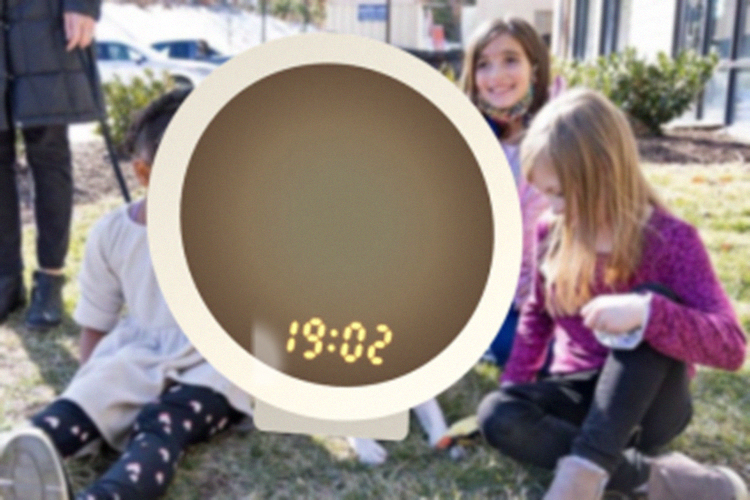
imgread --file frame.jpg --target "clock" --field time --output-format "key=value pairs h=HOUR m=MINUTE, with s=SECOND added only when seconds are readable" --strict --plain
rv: h=19 m=2
